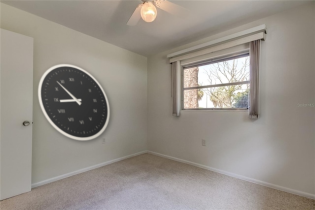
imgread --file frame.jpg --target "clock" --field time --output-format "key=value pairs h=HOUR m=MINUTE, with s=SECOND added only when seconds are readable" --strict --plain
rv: h=8 m=53
